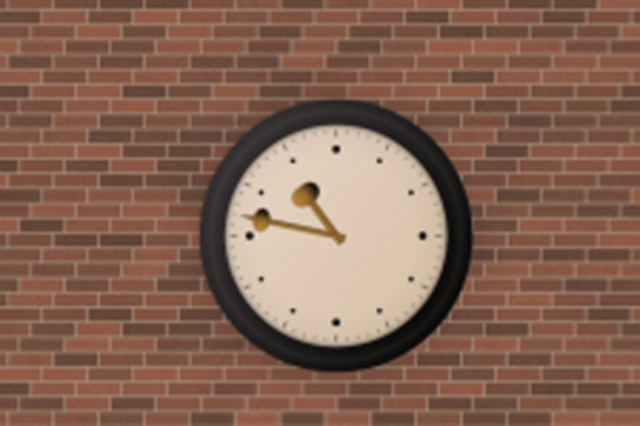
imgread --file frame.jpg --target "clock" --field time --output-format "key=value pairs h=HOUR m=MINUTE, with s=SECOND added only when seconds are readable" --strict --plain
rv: h=10 m=47
